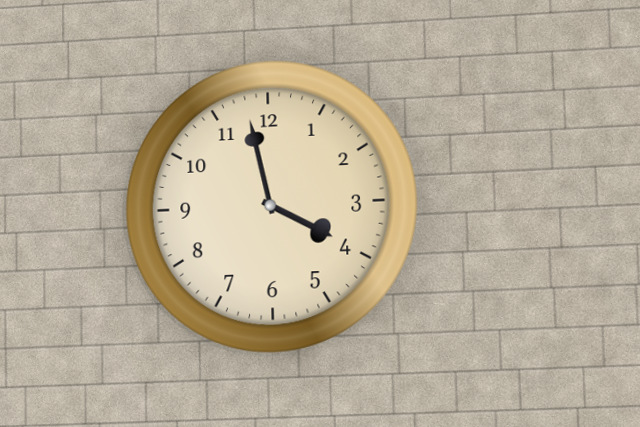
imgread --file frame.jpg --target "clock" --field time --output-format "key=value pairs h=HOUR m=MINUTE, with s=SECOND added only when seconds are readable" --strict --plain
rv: h=3 m=58
